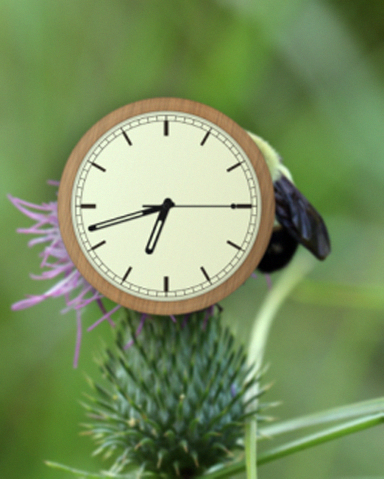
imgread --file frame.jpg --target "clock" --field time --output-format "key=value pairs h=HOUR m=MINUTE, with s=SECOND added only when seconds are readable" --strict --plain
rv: h=6 m=42 s=15
